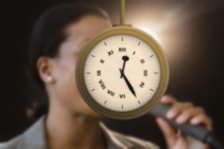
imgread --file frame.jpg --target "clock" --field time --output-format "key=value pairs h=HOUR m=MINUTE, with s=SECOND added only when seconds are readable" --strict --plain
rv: h=12 m=25
